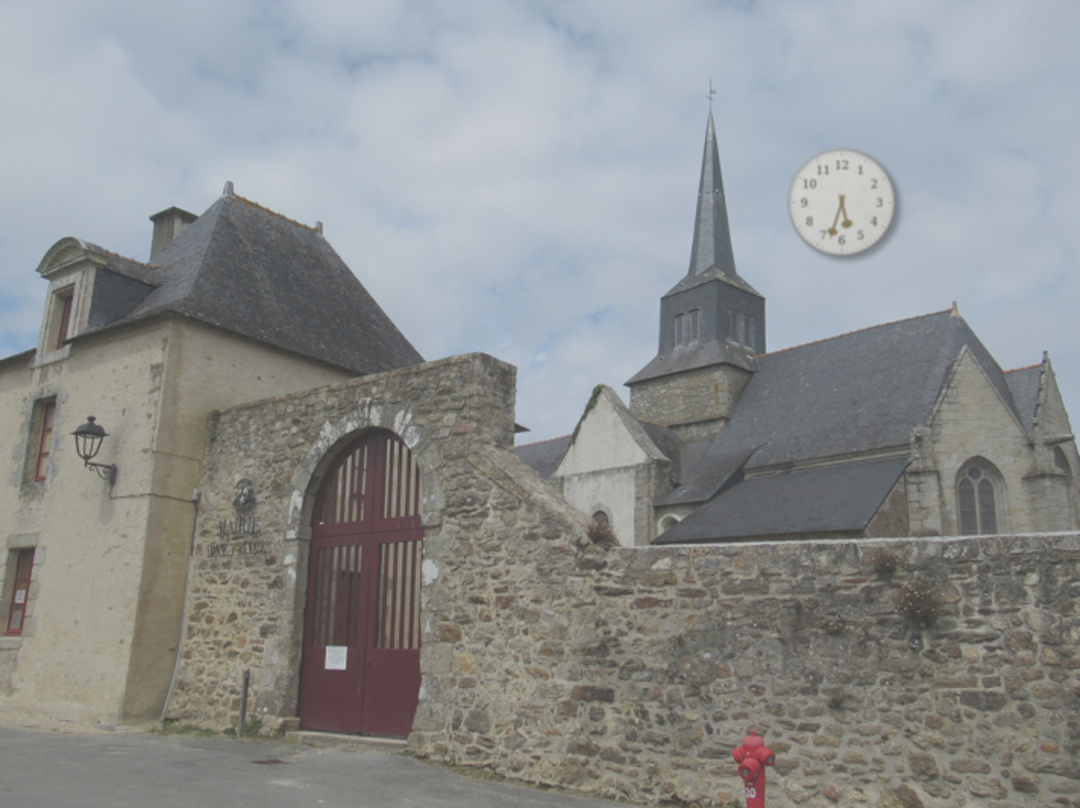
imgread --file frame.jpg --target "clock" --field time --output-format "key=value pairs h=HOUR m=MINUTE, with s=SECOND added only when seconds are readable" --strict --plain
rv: h=5 m=33
